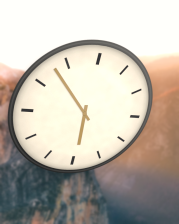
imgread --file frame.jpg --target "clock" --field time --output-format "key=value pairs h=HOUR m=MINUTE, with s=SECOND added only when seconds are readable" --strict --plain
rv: h=5 m=53
